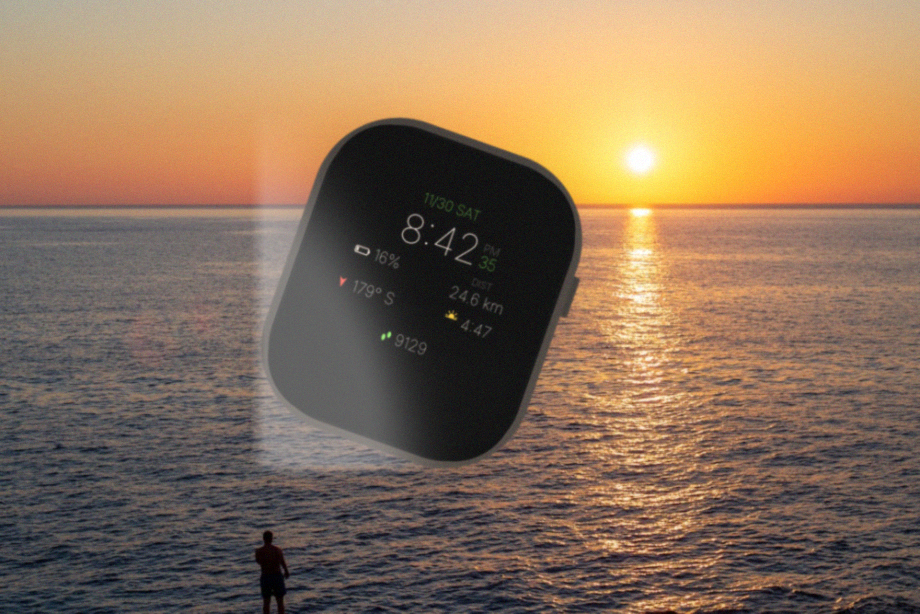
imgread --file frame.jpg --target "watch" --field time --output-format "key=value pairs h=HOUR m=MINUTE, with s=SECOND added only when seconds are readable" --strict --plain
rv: h=8 m=42 s=35
